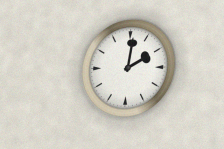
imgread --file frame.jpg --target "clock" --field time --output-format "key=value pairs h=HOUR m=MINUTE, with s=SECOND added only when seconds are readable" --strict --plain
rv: h=2 m=1
